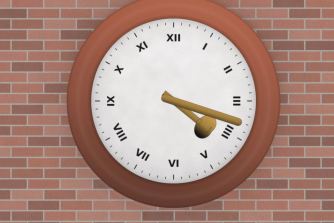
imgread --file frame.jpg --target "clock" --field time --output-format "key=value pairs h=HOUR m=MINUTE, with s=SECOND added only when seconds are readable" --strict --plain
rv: h=4 m=18
